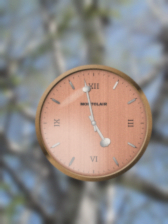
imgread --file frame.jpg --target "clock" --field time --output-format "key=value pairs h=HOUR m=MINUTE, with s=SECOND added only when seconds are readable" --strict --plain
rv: h=4 m=58
